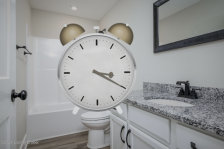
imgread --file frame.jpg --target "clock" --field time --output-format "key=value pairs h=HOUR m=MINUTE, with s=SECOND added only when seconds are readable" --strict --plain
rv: h=3 m=20
